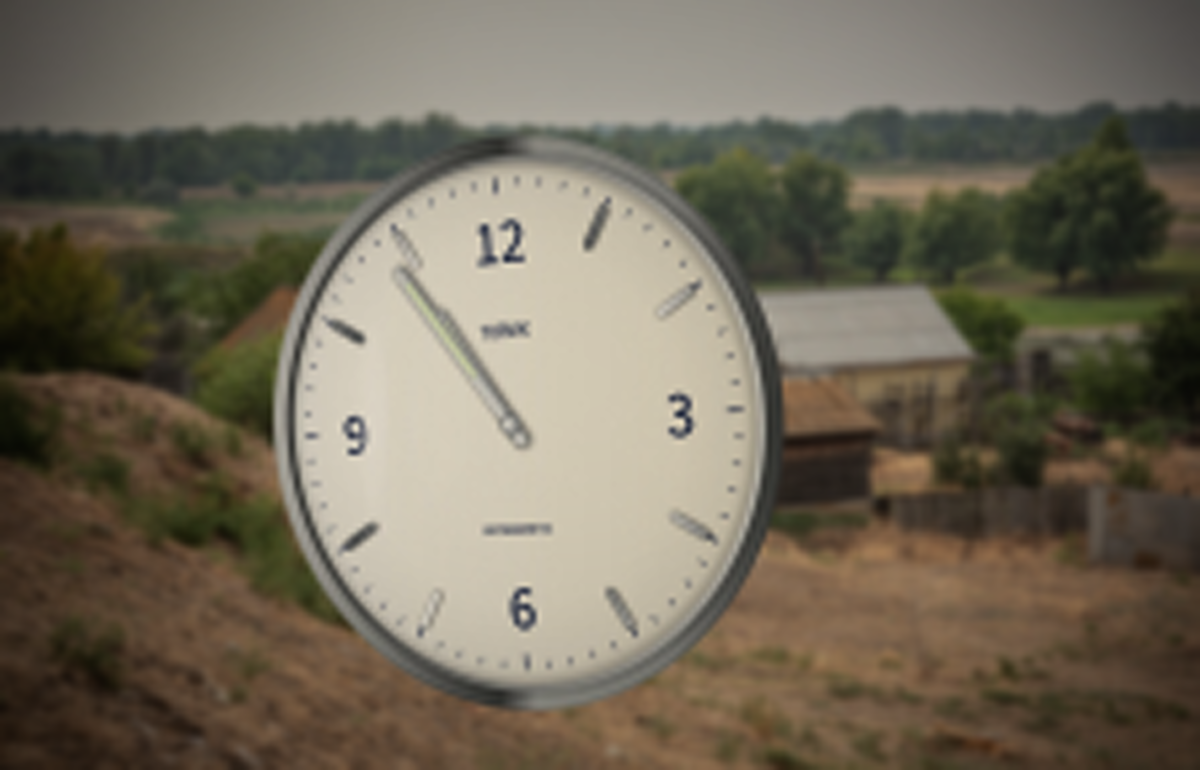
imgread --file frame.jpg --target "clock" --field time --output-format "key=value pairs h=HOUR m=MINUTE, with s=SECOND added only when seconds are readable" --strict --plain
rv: h=10 m=54
